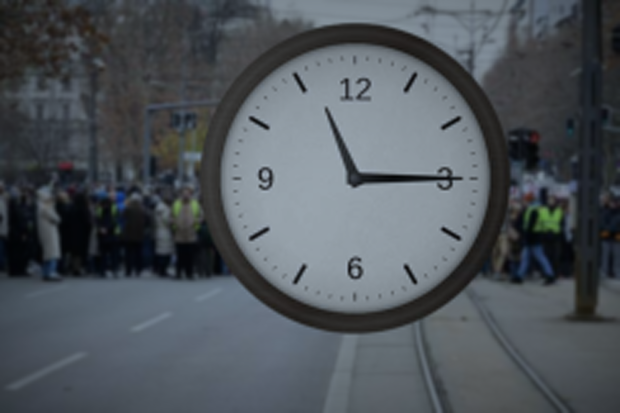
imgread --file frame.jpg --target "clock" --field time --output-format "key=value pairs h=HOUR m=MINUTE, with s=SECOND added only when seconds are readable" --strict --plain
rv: h=11 m=15
